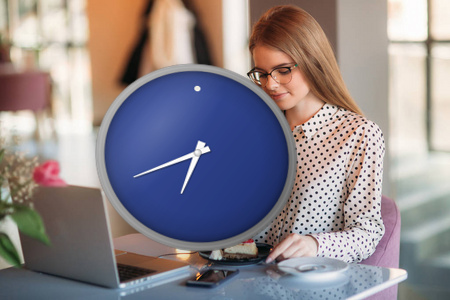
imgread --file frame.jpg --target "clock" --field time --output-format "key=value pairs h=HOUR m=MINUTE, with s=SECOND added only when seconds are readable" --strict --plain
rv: h=6 m=41
